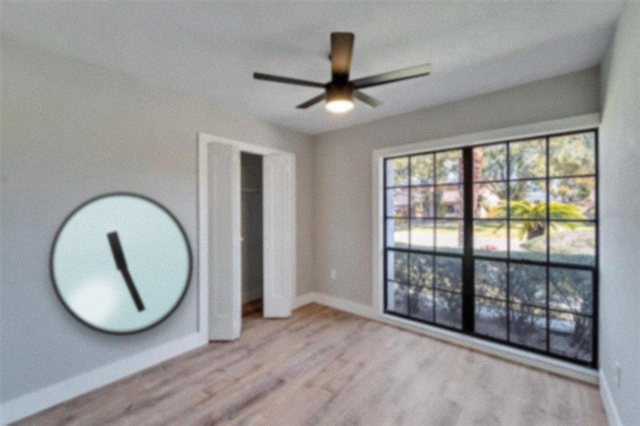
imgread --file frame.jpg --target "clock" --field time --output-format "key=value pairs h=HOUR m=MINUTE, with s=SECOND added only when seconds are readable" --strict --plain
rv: h=11 m=26
